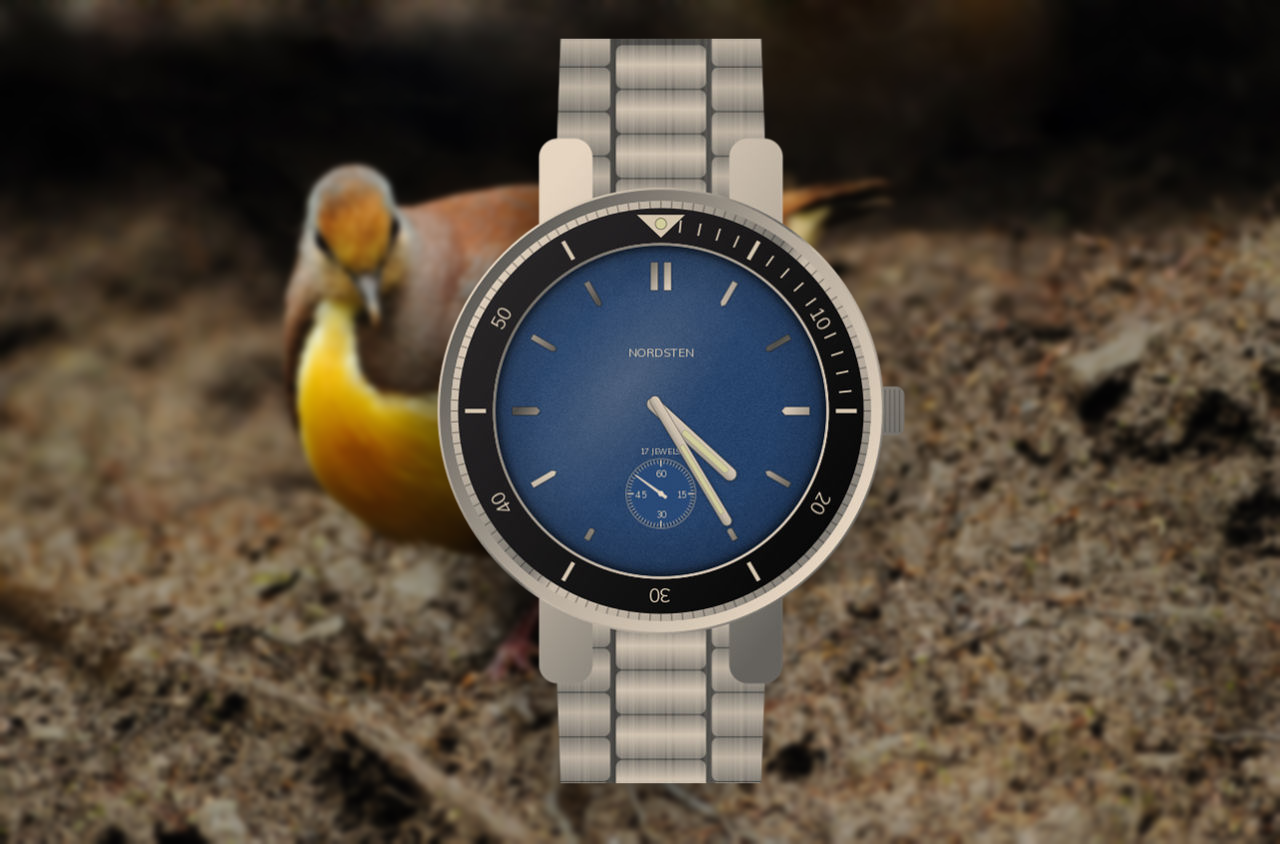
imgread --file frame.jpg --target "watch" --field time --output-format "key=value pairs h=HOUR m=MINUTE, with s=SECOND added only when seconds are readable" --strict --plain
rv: h=4 m=24 s=51
